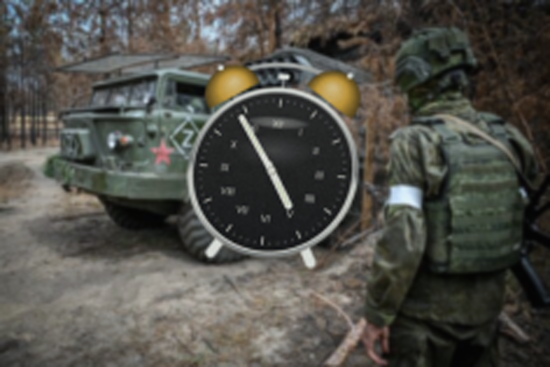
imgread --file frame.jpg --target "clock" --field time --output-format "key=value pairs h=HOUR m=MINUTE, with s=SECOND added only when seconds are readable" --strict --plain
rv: h=4 m=54
